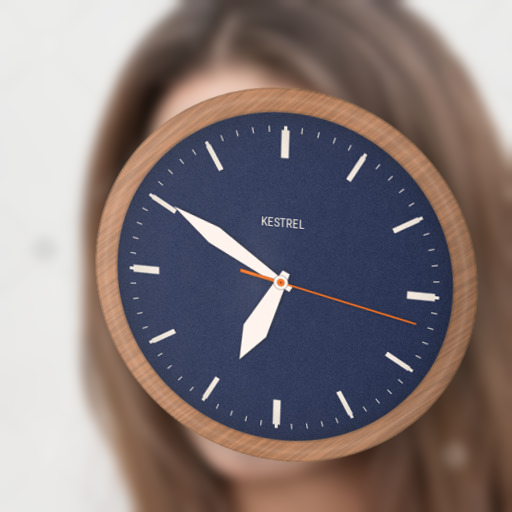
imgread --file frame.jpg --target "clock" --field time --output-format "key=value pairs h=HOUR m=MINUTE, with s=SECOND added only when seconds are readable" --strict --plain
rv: h=6 m=50 s=17
